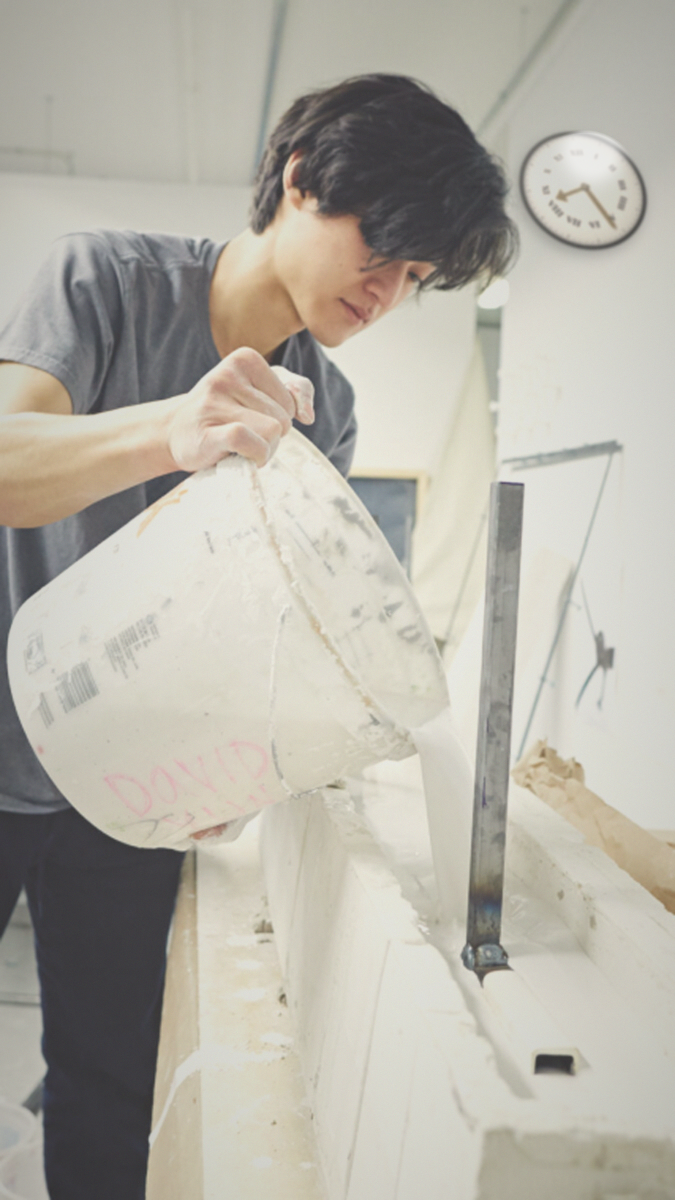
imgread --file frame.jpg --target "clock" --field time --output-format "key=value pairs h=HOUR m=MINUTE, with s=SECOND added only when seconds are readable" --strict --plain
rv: h=8 m=26
